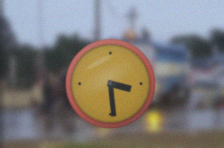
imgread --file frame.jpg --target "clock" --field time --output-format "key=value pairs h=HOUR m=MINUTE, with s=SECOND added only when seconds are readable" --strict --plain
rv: h=3 m=29
